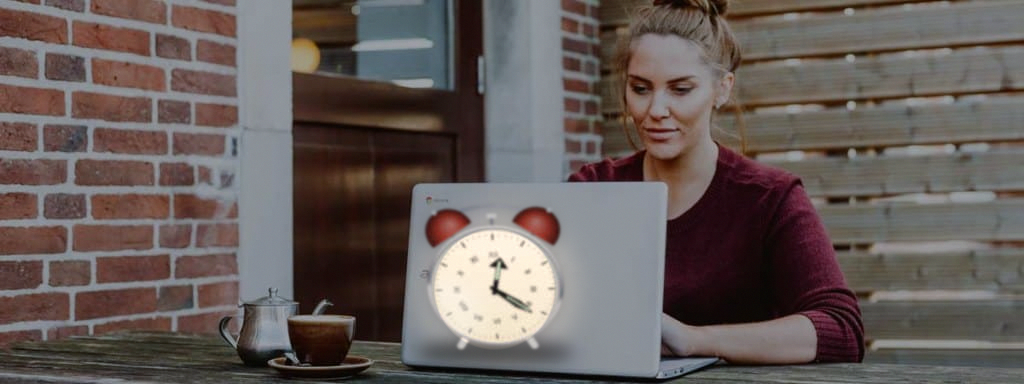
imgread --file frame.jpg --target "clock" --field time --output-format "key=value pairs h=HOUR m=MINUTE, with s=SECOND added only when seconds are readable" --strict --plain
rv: h=12 m=21
